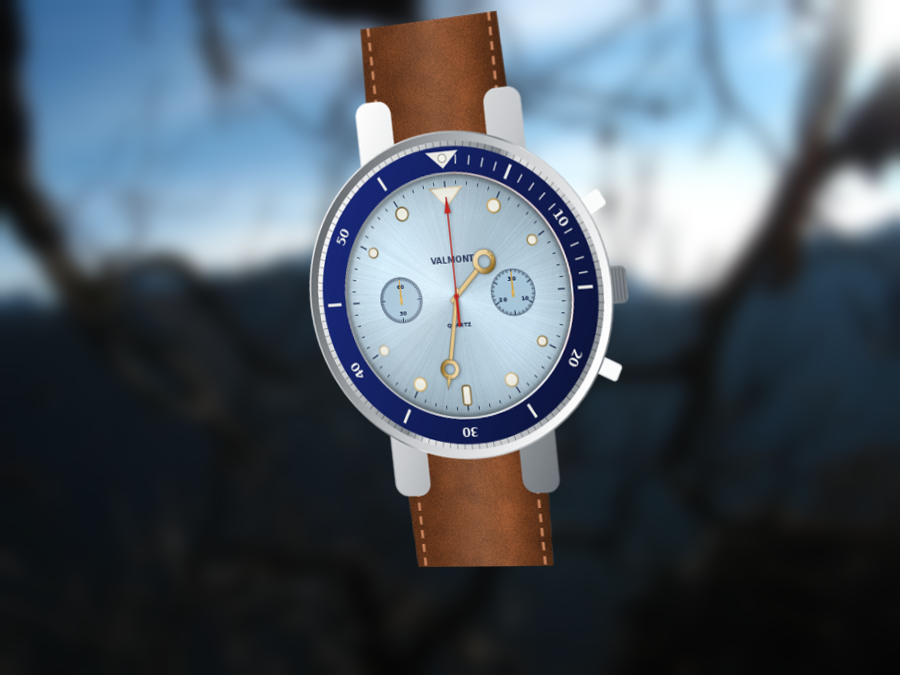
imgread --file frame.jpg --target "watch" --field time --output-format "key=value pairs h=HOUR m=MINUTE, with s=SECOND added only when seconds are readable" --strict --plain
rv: h=1 m=32
